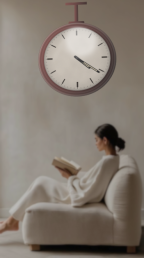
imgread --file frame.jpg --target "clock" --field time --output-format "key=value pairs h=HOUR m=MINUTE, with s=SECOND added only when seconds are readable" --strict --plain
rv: h=4 m=21
